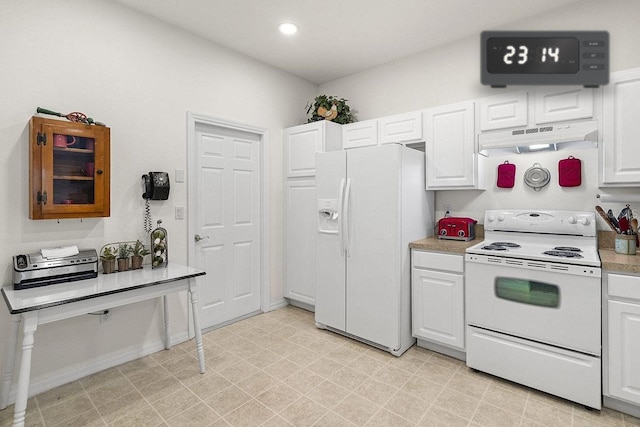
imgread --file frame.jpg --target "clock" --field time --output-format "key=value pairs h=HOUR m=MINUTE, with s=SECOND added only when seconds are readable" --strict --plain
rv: h=23 m=14
